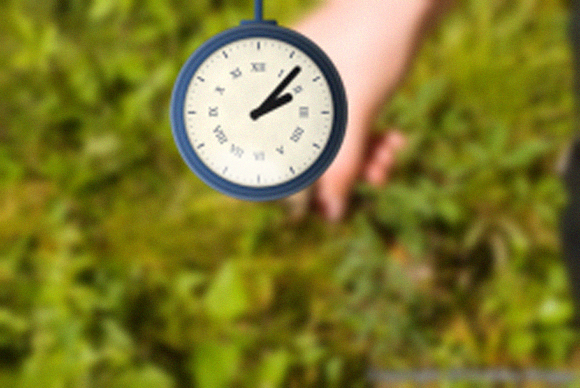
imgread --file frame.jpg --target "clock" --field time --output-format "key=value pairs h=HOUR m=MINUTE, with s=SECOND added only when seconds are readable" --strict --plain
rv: h=2 m=7
